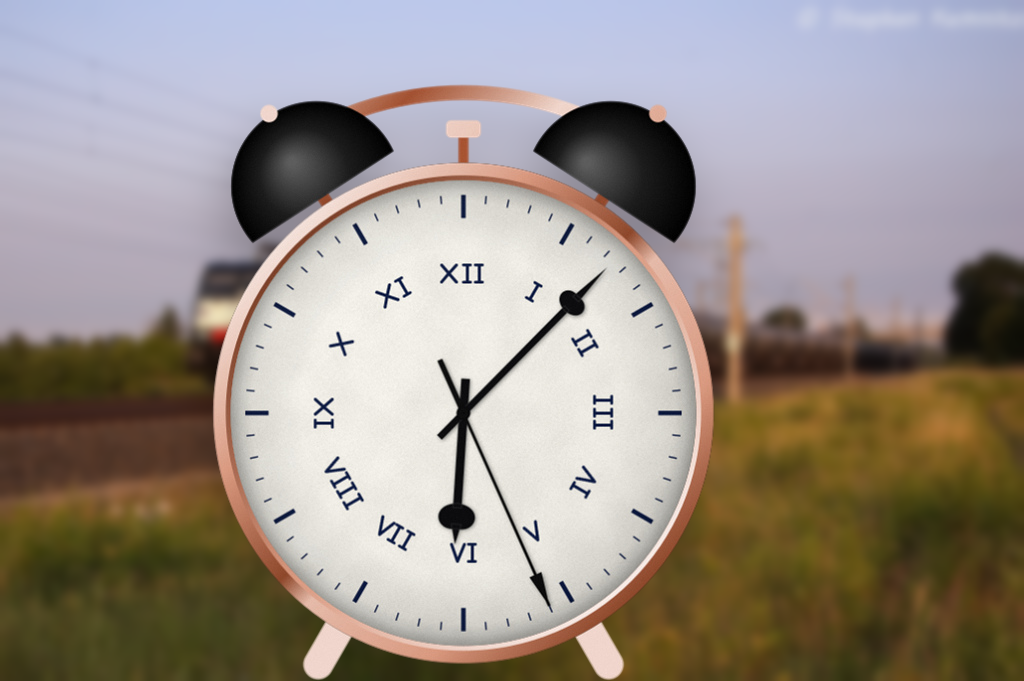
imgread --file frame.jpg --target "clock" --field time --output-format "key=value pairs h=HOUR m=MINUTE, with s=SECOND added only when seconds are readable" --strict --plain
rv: h=6 m=7 s=26
